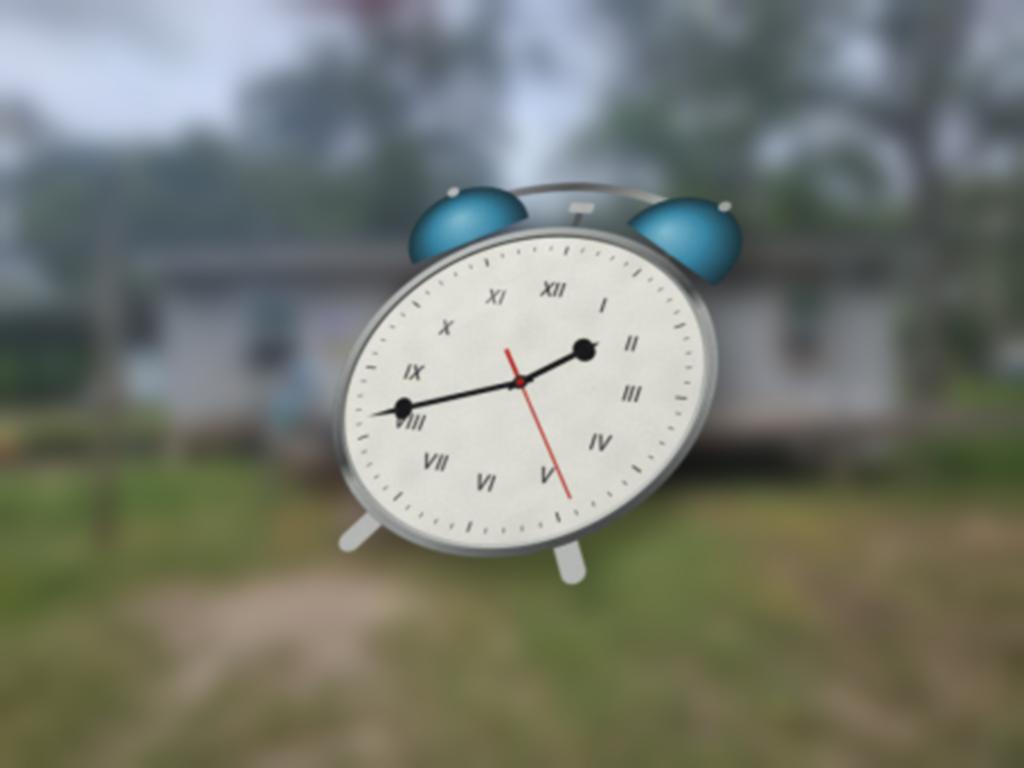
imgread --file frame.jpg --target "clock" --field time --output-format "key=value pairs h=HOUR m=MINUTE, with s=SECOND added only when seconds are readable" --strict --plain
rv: h=1 m=41 s=24
